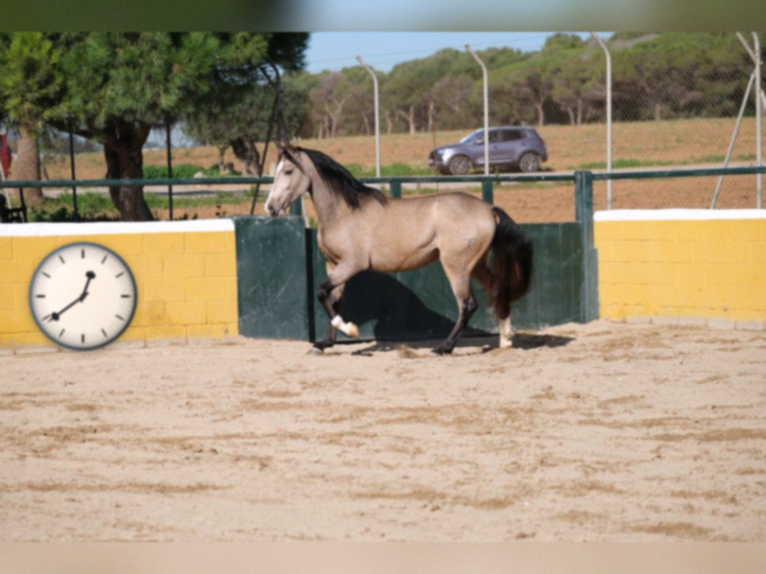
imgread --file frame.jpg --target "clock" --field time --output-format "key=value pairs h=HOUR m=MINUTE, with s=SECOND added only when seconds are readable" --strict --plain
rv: h=12 m=39
